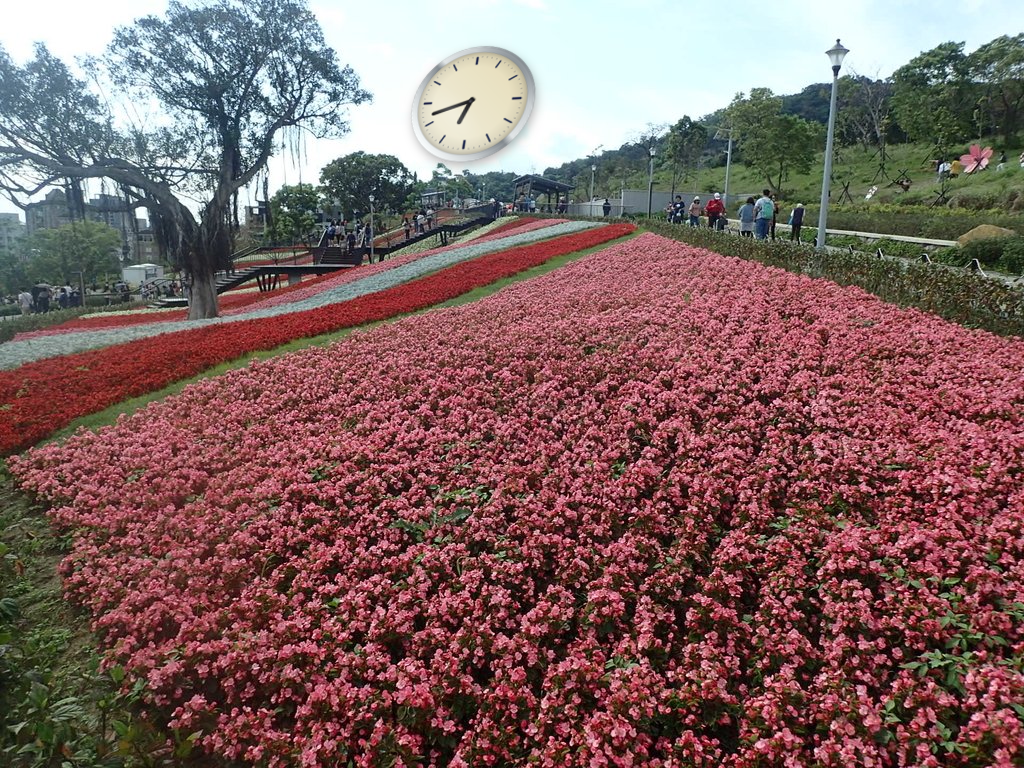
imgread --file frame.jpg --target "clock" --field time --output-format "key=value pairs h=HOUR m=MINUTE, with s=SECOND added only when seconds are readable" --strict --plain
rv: h=6 m=42
